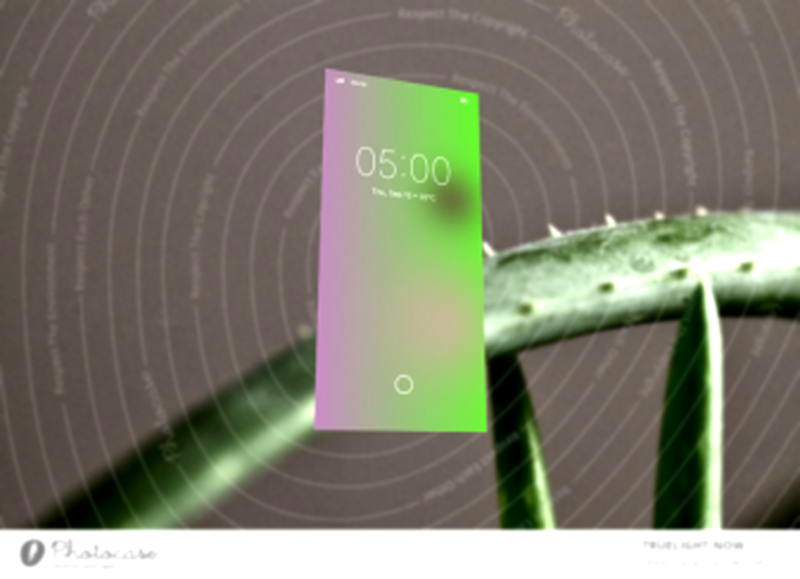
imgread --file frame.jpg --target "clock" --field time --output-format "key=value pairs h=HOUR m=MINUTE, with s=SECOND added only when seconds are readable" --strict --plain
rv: h=5 m=0
